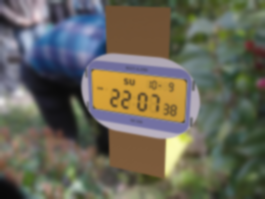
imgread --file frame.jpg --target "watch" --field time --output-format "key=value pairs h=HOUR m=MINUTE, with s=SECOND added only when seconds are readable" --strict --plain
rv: h=22 m=7 s=38
